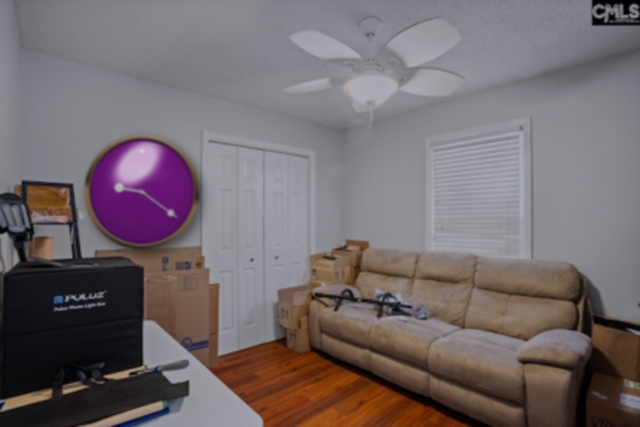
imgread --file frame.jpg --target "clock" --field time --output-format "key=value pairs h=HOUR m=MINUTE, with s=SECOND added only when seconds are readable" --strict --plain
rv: h=9 m=21
